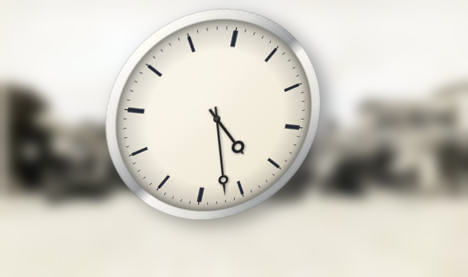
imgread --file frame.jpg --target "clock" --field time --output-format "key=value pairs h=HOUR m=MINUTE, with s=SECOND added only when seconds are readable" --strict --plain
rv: h=4 m=27
